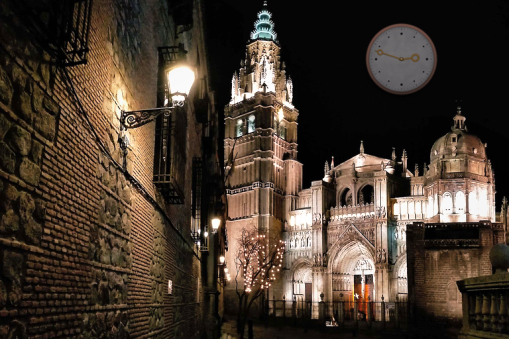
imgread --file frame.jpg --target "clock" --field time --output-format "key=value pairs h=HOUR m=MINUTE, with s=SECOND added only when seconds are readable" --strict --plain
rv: h=2 m=48
